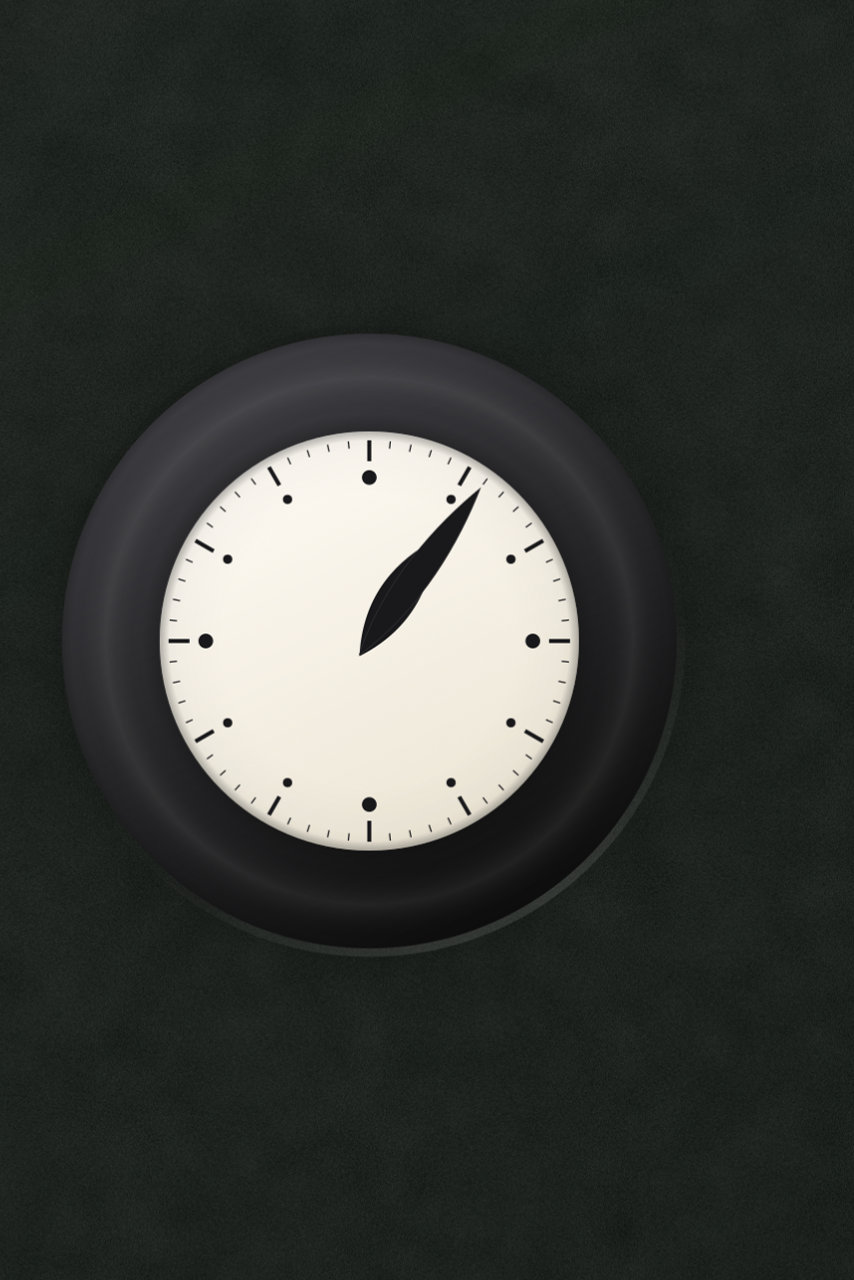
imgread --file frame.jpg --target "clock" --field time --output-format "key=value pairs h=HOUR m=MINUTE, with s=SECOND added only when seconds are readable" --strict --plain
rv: h=1 m=6
